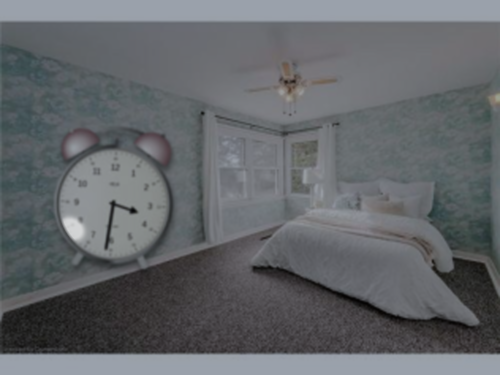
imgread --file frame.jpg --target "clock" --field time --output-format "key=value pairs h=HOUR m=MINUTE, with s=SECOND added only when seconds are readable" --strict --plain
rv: h=3 m=31
